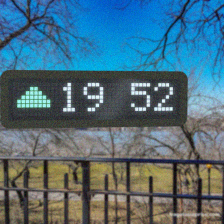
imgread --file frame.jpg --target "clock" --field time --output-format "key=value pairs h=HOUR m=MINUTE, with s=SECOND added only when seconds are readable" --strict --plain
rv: h=19 m=52
